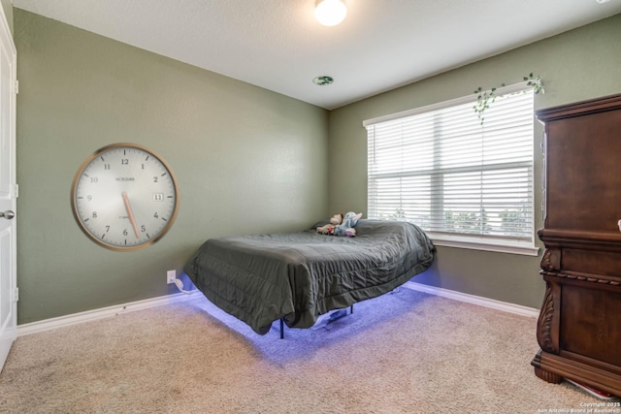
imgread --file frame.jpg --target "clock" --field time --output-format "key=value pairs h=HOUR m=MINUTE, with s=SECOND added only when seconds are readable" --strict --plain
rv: h=5 m=27
